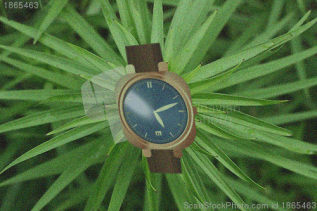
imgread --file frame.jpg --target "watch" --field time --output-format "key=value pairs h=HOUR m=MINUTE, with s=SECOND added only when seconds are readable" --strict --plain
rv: h=5 m=12
